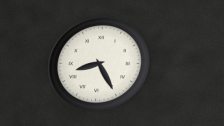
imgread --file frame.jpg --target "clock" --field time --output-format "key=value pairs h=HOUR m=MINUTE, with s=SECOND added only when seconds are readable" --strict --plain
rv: h=8 m=25
